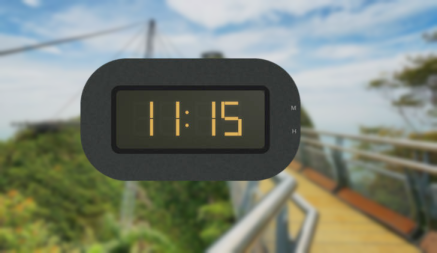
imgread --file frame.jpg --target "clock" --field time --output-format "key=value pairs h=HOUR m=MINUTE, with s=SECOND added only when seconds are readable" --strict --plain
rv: h=11 m=15
